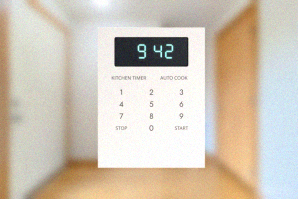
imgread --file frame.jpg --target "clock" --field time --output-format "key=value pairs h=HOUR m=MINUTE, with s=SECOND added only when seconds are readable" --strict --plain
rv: h=9 m=42
